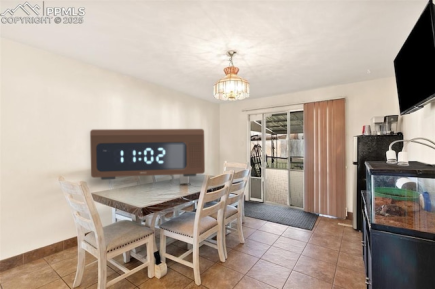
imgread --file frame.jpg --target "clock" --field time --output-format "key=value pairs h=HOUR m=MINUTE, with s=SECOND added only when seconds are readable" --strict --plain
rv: h=11 m=2
